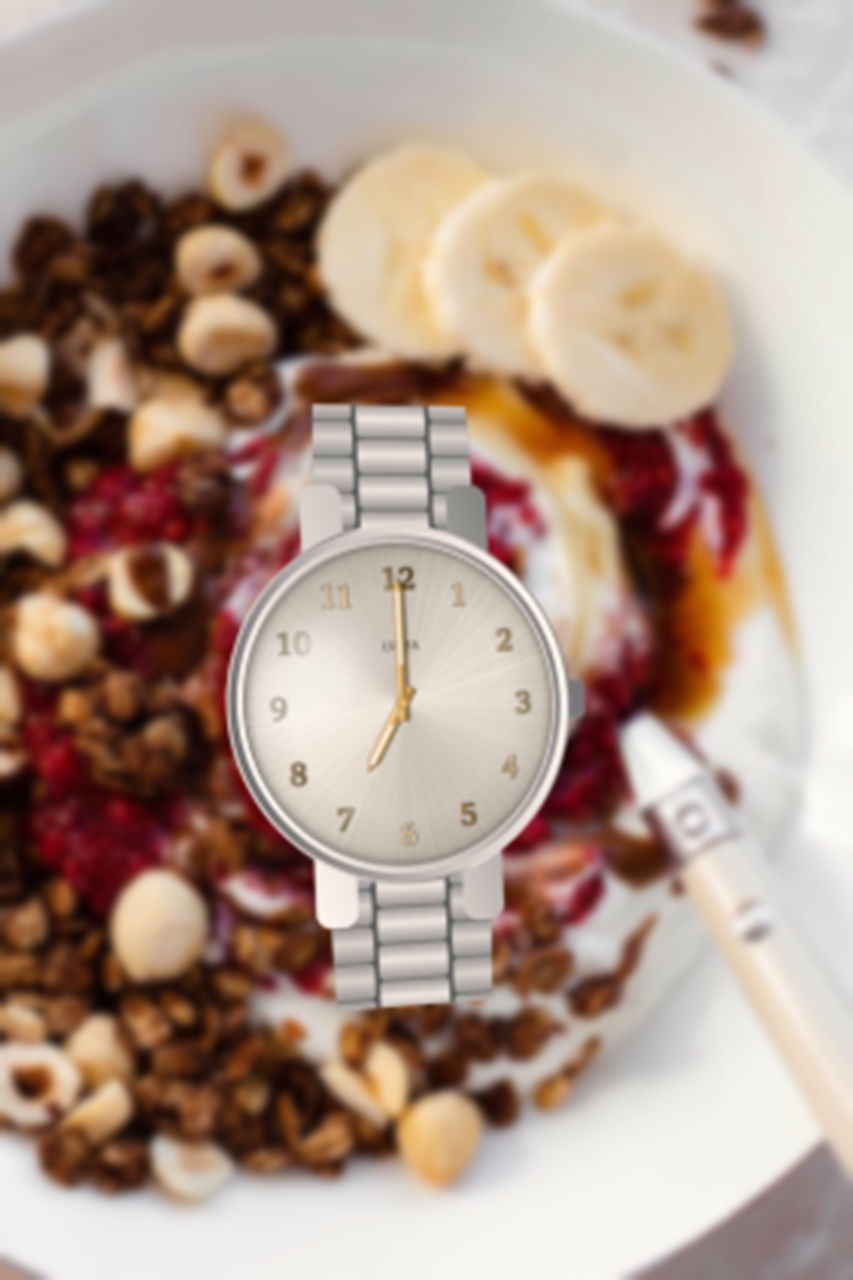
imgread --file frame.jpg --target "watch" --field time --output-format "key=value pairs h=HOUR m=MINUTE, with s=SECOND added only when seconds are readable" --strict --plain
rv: h=7 m=0
